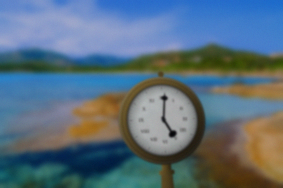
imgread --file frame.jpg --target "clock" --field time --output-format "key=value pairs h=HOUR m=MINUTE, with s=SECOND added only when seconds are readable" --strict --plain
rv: h=5 m=1
